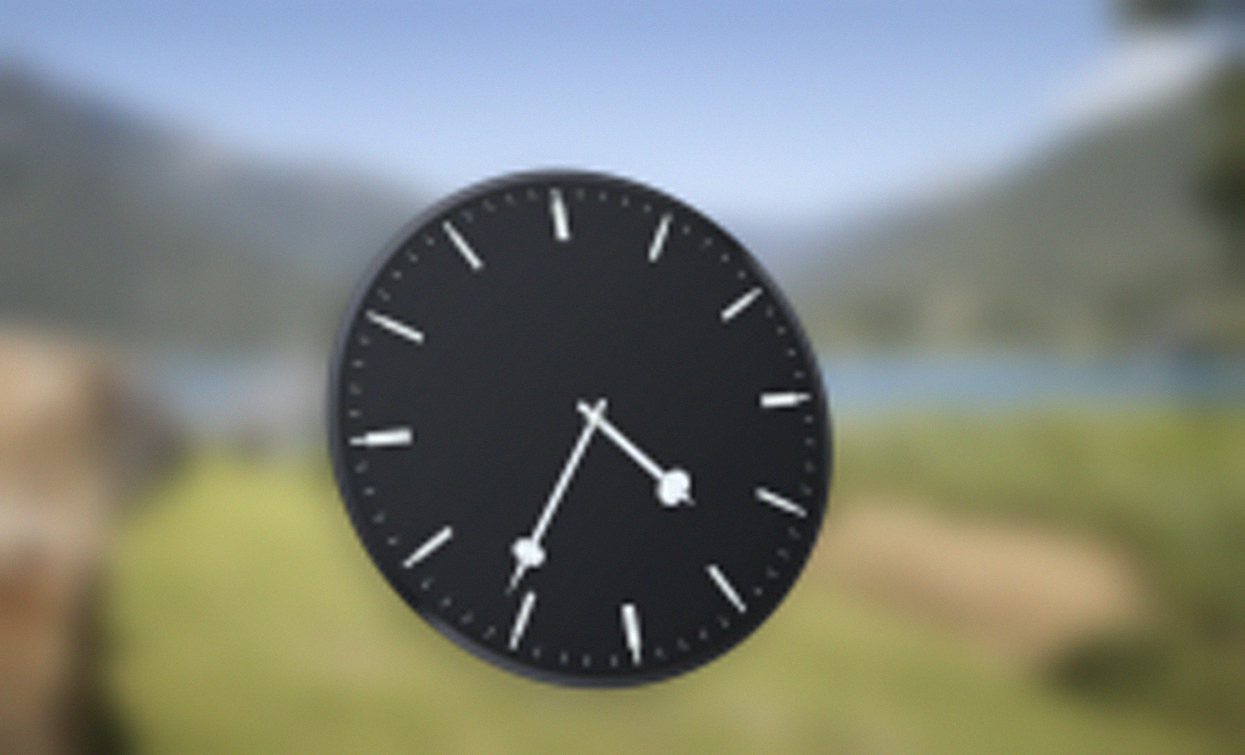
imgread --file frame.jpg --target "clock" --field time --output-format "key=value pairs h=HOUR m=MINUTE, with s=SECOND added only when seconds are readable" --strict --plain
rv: h=4 m=36
